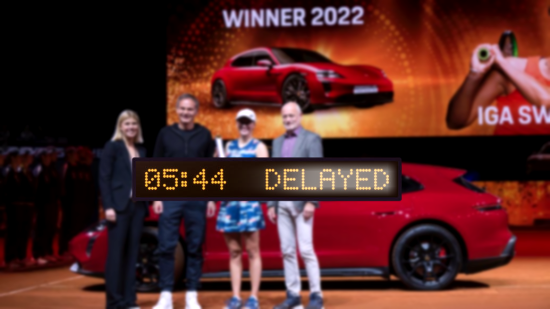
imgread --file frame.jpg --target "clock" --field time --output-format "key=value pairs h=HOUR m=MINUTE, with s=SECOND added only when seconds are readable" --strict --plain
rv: h=5 m=44
